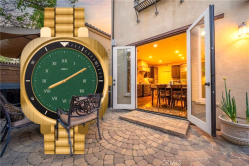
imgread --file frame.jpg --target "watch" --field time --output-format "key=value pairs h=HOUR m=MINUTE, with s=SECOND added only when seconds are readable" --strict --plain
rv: h=8 m=10
